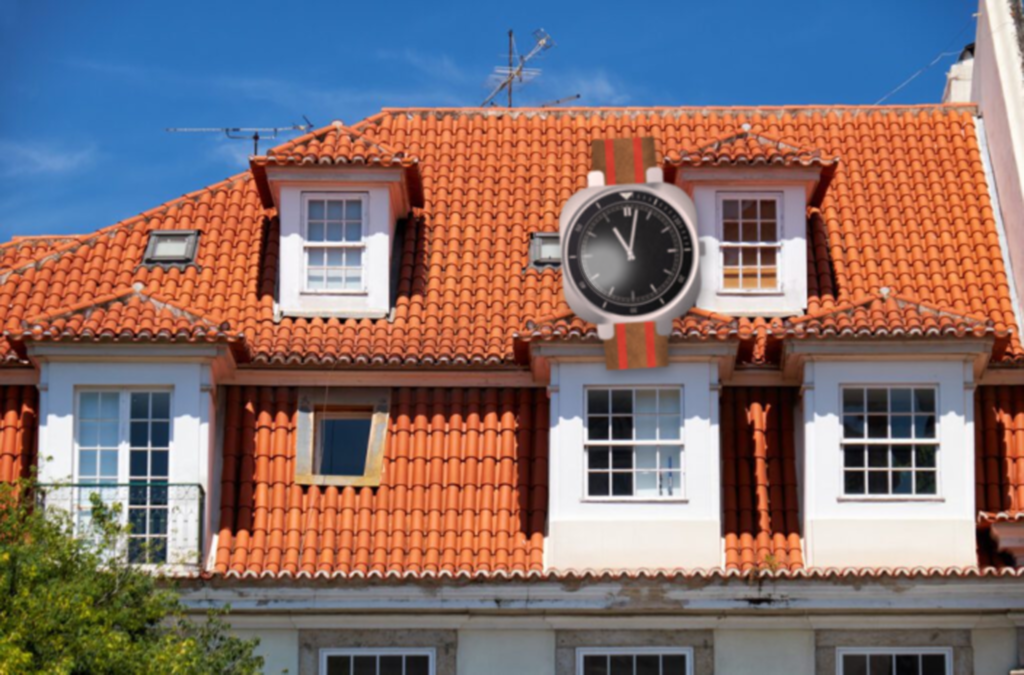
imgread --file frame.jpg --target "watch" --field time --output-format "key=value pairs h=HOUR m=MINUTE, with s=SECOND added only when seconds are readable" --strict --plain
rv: h=11 m=2
